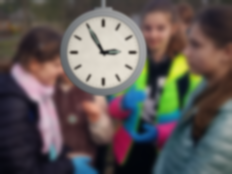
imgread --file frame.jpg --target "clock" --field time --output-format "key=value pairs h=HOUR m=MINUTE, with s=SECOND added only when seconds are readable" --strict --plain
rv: h=2 m=55
